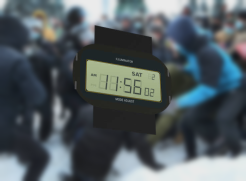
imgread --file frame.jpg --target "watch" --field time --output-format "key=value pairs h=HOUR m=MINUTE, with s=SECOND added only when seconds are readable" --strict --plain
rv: h=11 m=56 s=2
